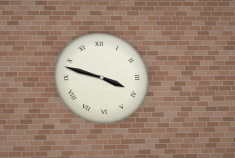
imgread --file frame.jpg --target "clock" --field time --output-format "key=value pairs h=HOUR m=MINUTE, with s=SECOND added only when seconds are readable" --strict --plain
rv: h=3 m=48
